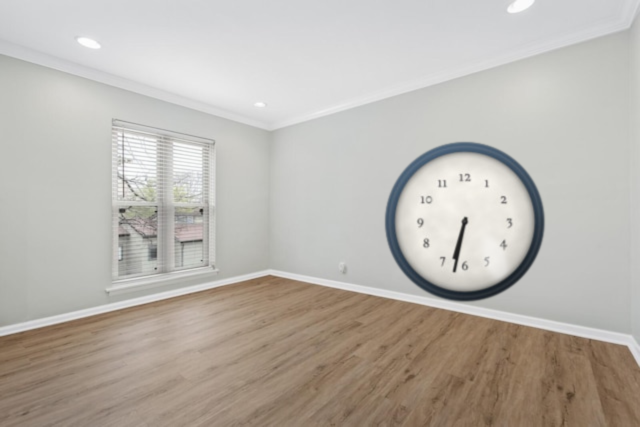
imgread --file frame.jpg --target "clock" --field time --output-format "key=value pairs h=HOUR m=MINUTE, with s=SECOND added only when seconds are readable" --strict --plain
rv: h=6 m=32
